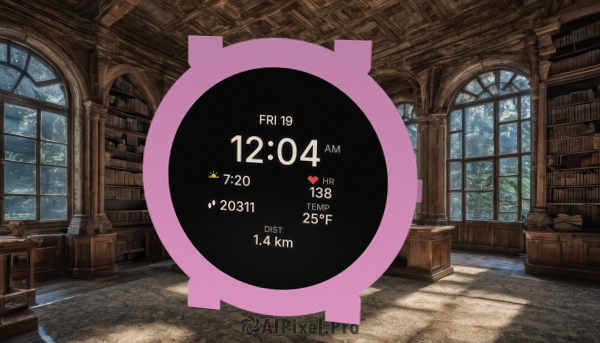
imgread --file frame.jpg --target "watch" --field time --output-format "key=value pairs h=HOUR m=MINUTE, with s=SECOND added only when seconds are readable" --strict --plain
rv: h=12 m=4
